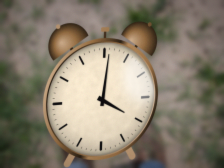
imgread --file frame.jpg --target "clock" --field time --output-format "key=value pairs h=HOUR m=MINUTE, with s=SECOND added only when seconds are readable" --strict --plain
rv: h=4 m=1
